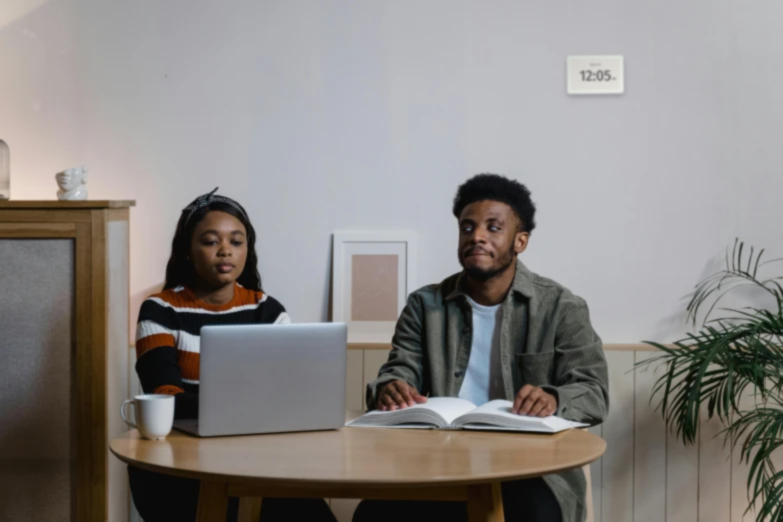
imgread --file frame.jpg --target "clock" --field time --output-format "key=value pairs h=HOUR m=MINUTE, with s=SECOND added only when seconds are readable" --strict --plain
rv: h=12 m=5
